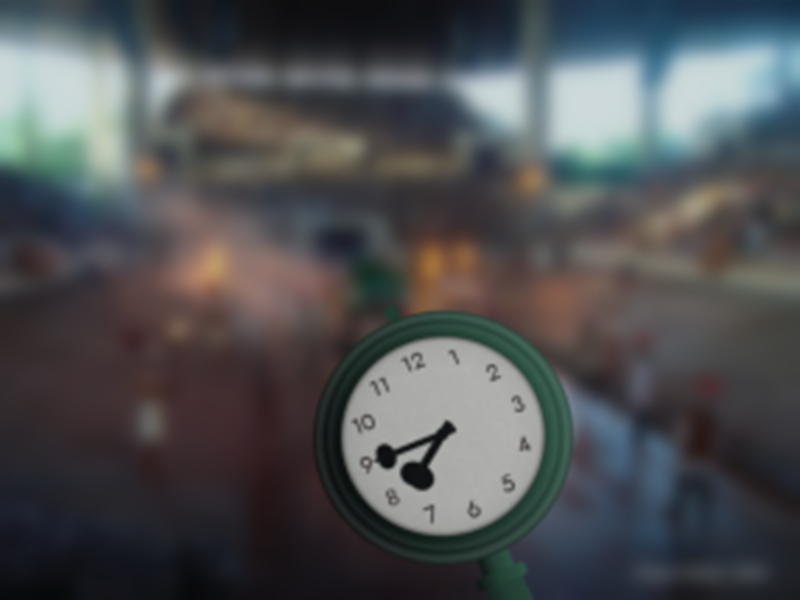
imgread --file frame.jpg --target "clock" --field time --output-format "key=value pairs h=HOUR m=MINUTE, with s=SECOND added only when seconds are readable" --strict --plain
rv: h=7 m=45
